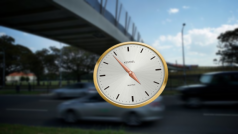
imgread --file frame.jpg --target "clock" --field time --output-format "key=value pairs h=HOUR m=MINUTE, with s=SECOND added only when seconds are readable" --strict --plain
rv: h=4 m=54
